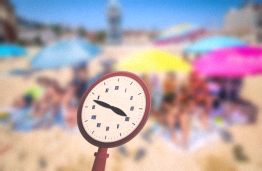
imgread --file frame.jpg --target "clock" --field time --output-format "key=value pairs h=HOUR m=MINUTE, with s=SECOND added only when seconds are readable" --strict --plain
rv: h=3 m=48
